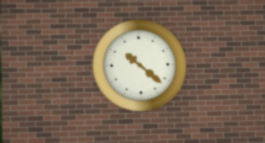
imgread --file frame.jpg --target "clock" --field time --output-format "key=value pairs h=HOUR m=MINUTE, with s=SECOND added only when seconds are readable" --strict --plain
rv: h=10 m=22
